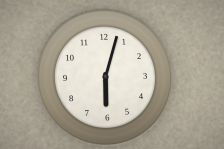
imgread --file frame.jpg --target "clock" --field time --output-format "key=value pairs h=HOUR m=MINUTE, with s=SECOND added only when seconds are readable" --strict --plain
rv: h=6 m=3
